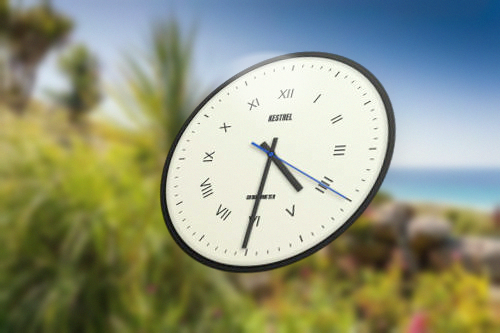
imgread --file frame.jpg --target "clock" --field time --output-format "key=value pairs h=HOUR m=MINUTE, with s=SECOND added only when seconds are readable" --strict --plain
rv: h=4 m=30 s=20
